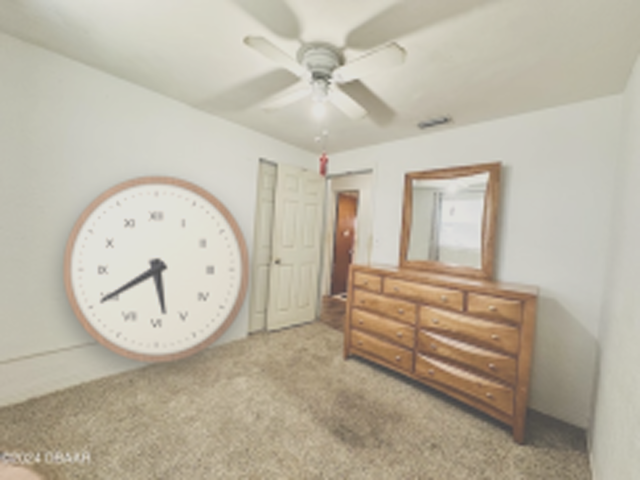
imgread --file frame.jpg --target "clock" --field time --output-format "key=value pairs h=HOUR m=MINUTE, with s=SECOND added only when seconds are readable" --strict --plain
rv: h=5 m=40
